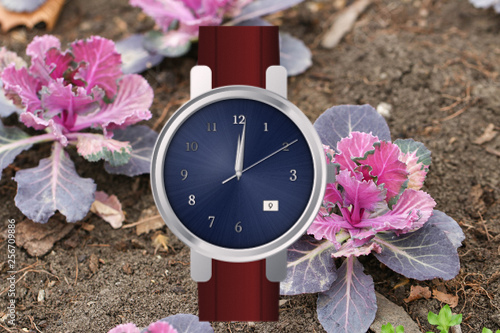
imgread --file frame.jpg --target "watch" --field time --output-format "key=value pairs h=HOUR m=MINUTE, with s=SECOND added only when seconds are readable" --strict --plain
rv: h=12 m=1 s=10
